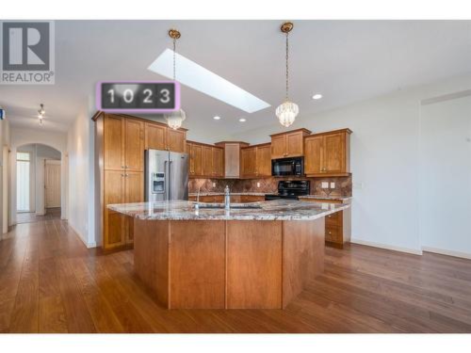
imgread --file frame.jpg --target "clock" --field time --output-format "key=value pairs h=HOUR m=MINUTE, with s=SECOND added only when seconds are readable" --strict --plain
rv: h=10 m=23
